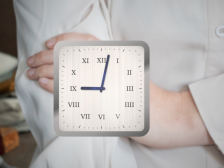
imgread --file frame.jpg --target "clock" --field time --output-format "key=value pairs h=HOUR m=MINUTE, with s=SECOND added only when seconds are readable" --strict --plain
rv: h=9 m=2
